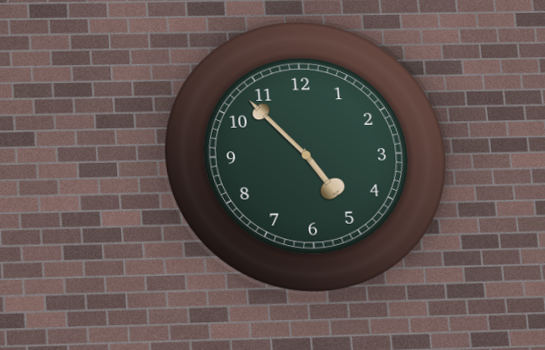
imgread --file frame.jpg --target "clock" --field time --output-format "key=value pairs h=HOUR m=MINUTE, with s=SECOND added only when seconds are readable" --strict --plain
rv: h=4 m=53
